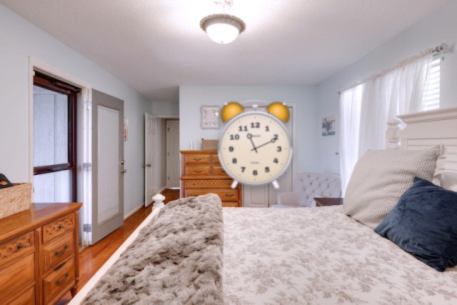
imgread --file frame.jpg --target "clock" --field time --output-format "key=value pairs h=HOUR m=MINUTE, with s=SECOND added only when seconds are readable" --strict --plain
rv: h=11 m=11
